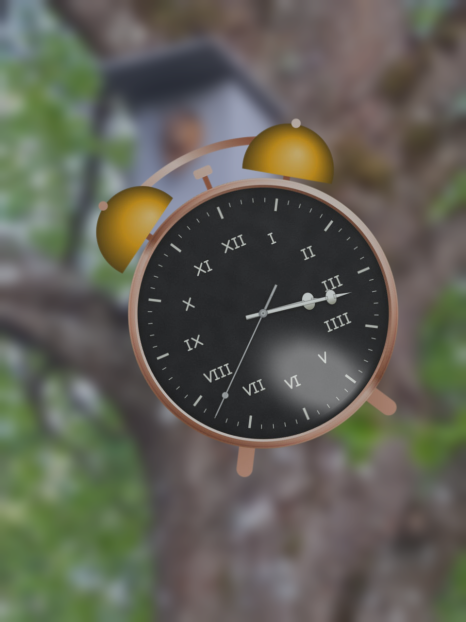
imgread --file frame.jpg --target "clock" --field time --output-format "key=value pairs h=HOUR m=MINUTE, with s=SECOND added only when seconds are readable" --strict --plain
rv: h=3 m=16 s=38
